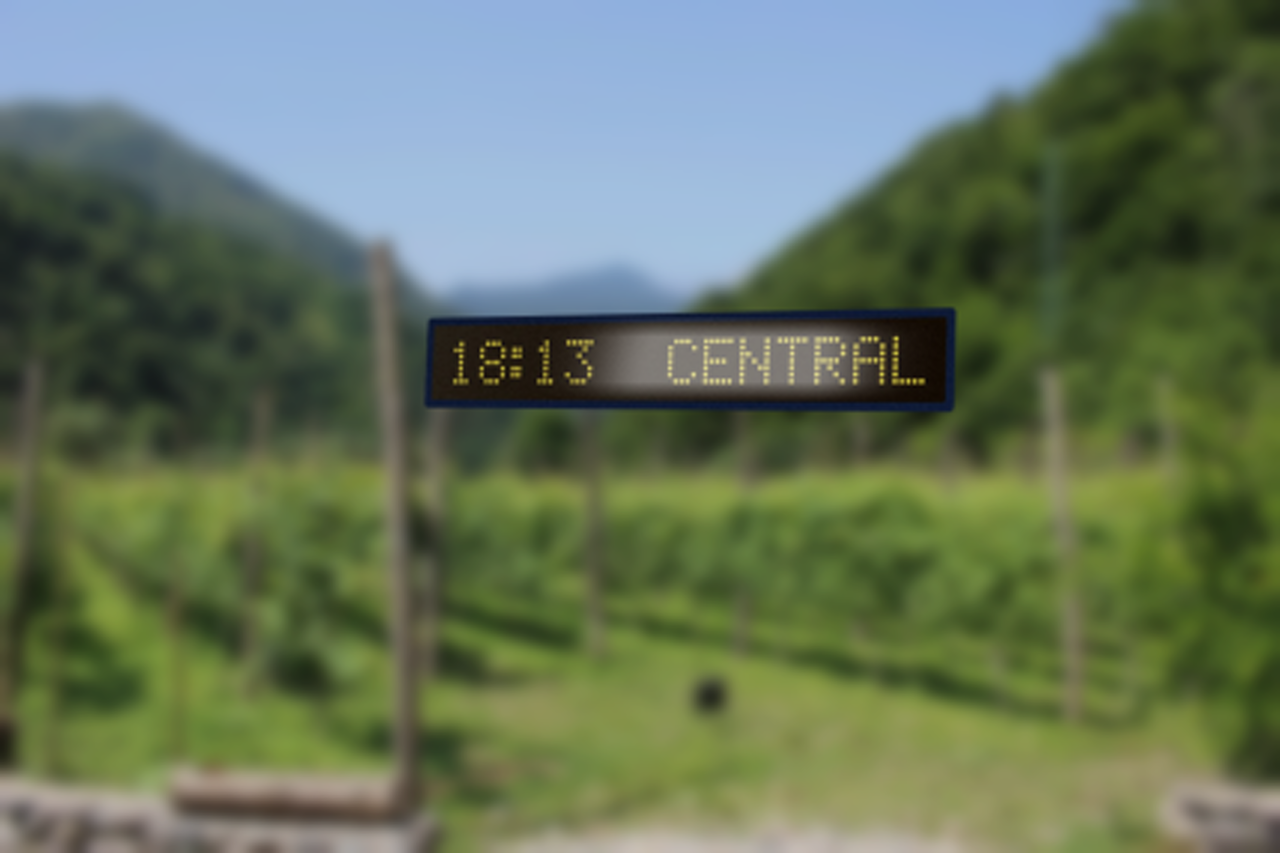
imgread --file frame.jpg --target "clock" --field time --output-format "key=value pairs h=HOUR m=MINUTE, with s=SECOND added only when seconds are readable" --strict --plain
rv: h=18 m=13
